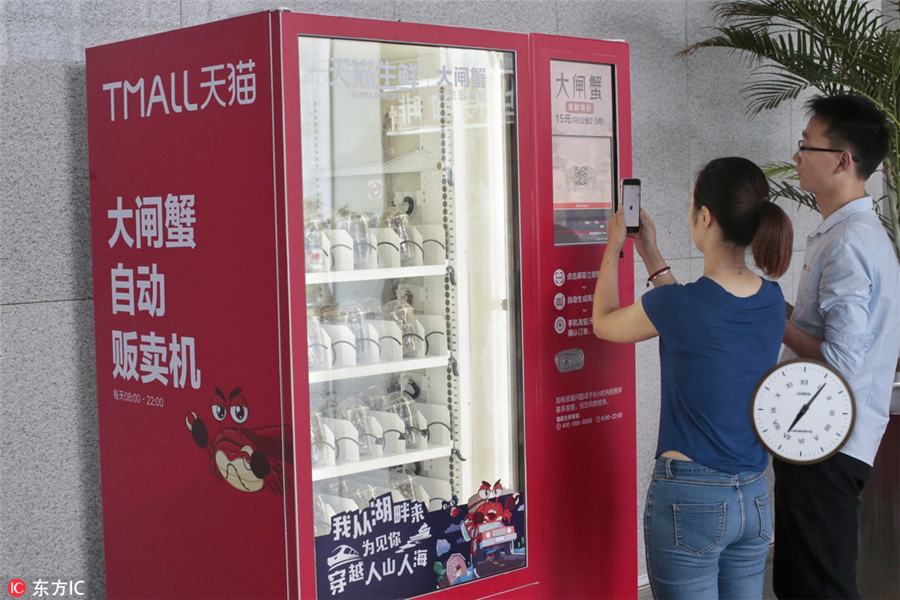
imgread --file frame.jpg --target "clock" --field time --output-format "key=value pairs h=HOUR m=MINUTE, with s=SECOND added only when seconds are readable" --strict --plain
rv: h=7 m=6
